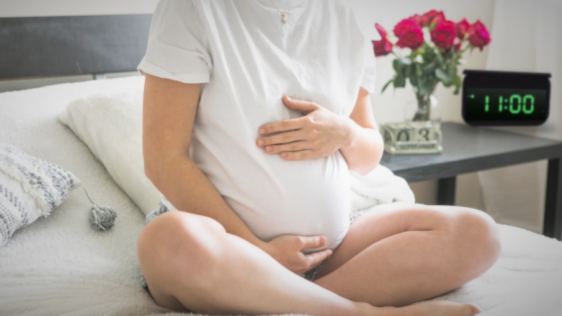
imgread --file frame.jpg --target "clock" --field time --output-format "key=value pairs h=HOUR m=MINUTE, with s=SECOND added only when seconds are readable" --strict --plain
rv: h=11 m=0
